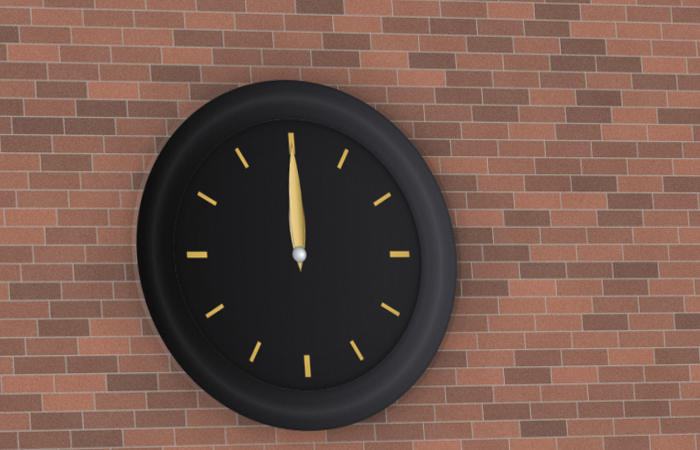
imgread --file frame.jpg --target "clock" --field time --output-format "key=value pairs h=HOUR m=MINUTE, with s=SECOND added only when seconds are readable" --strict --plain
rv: h=12 m=0
